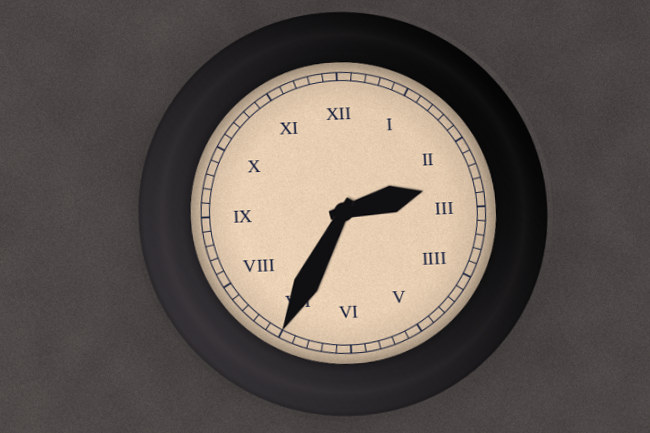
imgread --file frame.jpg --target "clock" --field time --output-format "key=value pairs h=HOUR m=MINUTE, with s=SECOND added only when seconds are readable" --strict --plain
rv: h=2 m=35
